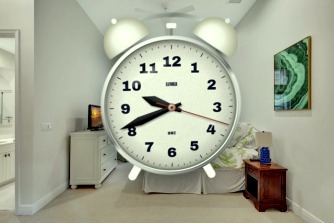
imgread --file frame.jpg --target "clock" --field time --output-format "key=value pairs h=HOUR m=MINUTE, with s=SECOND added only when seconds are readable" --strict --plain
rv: h=9 m=41 s=18
